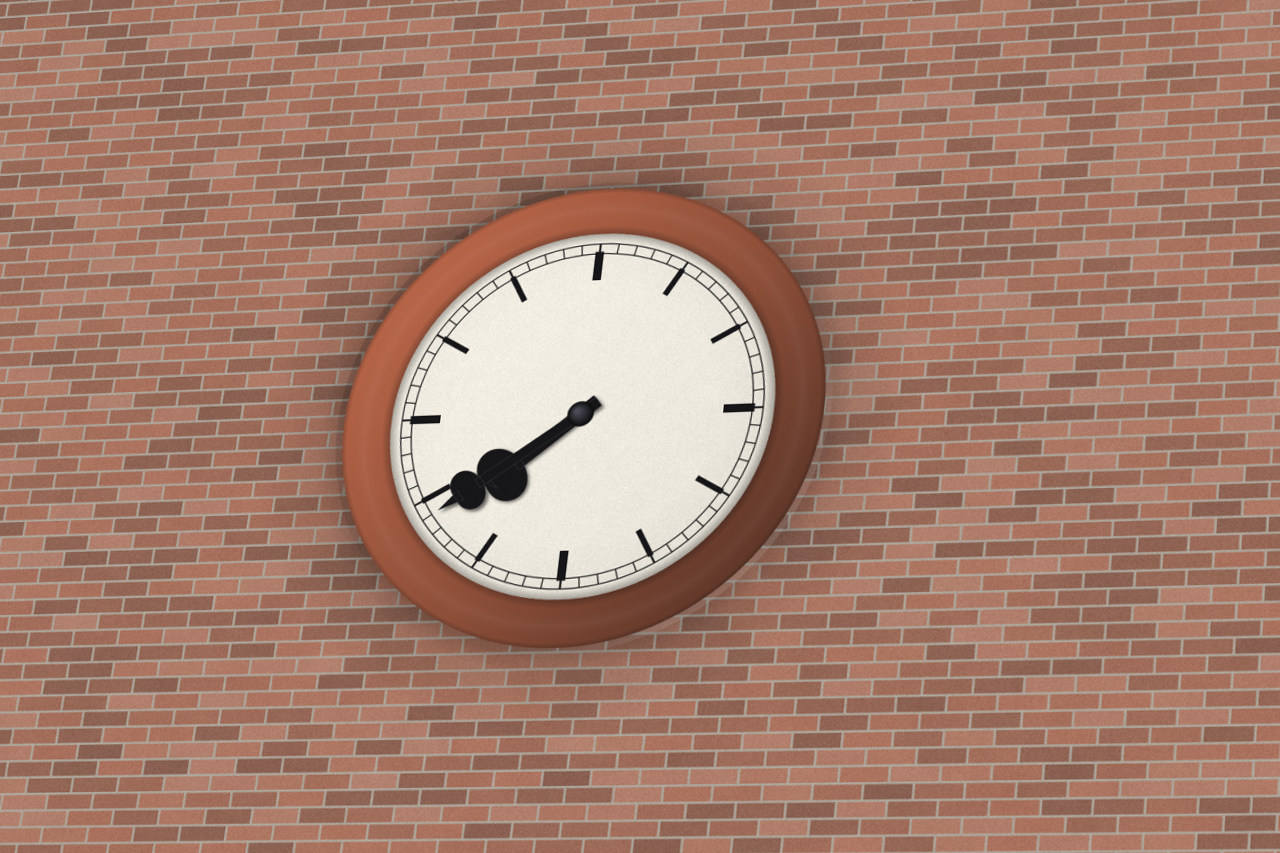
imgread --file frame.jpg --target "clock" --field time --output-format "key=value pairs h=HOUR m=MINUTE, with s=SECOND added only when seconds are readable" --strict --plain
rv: h=7 m=39
